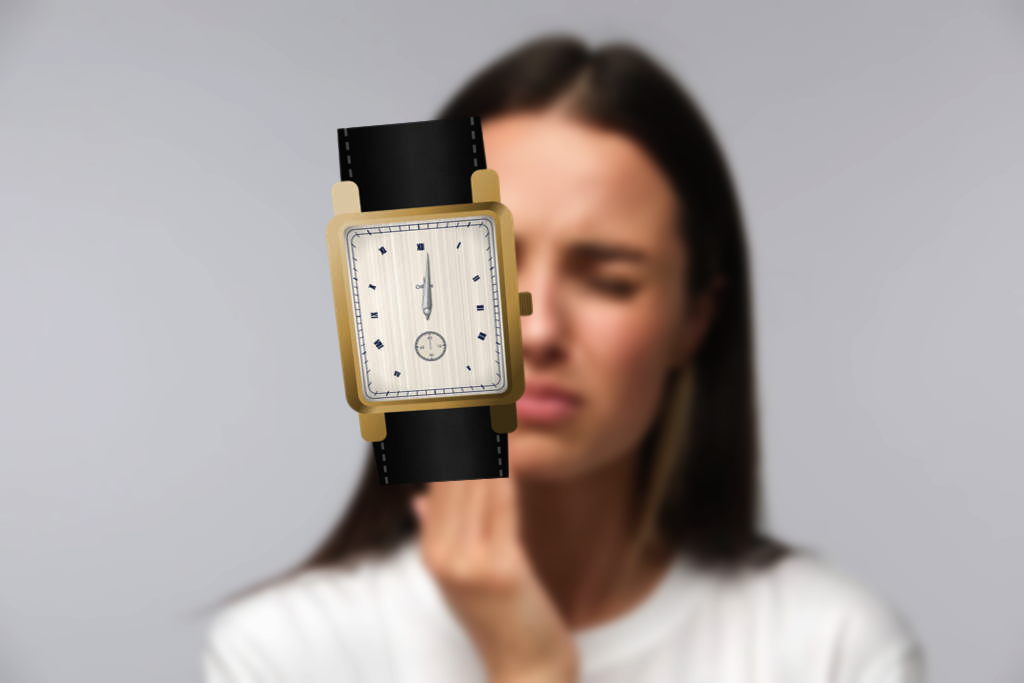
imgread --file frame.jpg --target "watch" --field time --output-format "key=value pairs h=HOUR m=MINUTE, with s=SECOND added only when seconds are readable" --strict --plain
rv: h=12 m=1
